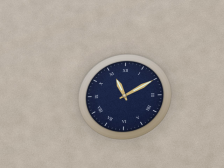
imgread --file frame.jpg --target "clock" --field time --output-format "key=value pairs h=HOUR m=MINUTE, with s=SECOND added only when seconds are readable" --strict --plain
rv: h=11 m=10
